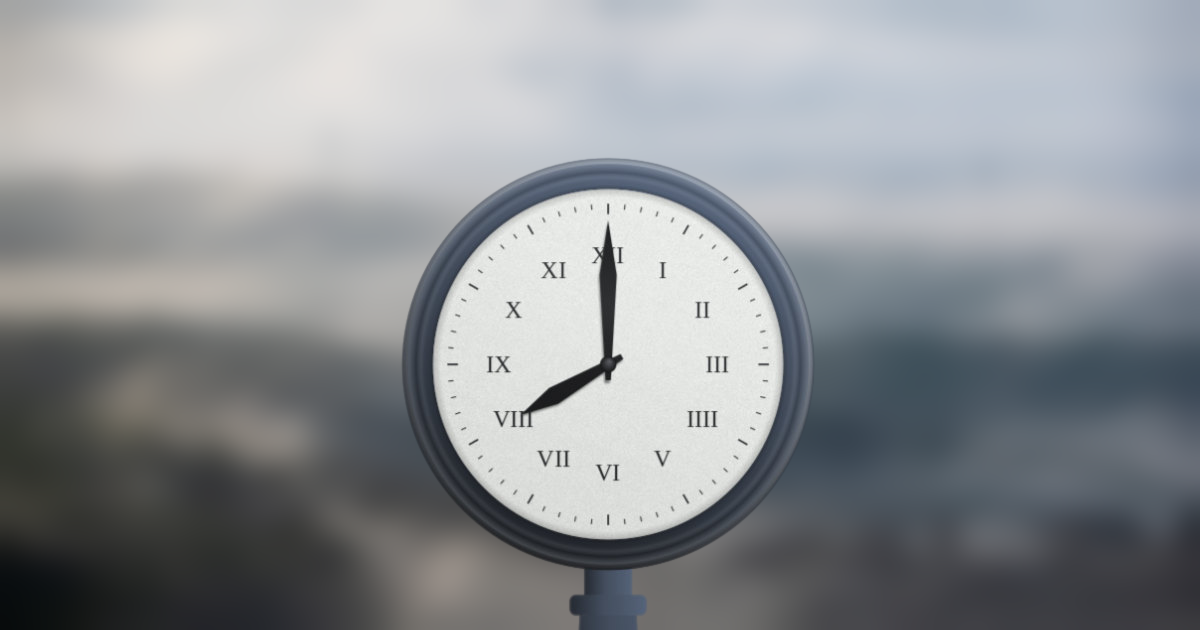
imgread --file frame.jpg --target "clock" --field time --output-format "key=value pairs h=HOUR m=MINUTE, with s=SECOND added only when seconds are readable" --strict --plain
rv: h=8 m=0
